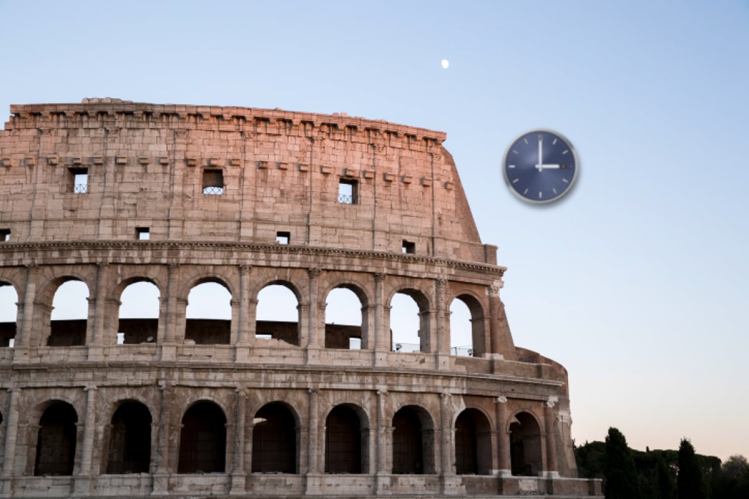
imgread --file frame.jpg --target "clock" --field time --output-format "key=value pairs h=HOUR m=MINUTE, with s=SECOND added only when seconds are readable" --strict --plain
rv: h=3 m=0
